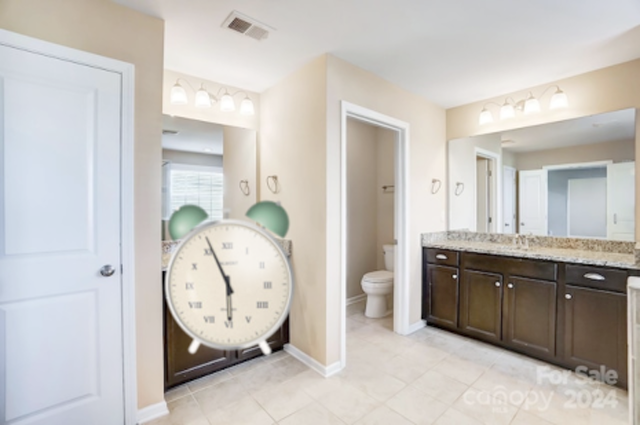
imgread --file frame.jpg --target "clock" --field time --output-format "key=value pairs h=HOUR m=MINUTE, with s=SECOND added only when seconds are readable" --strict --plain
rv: h=5 m=56
